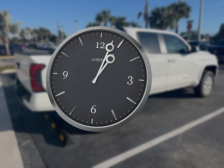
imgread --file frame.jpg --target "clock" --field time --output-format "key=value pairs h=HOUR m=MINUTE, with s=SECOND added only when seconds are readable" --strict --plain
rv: h=1 m=3
